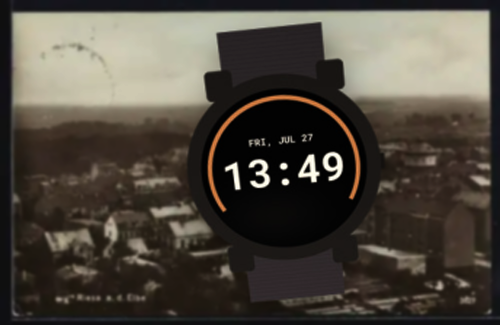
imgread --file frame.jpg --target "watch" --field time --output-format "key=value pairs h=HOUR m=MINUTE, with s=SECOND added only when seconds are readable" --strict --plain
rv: h=13 m=49
